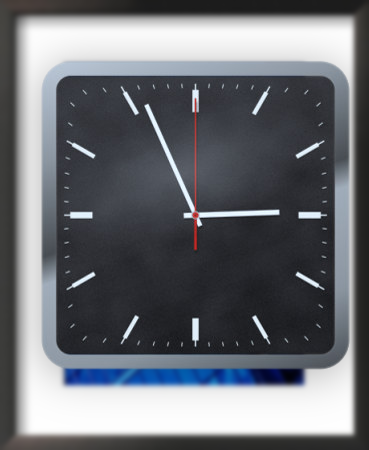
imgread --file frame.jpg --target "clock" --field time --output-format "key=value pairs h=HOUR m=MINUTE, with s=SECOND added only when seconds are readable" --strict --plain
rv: h=2 m=56 s=0
